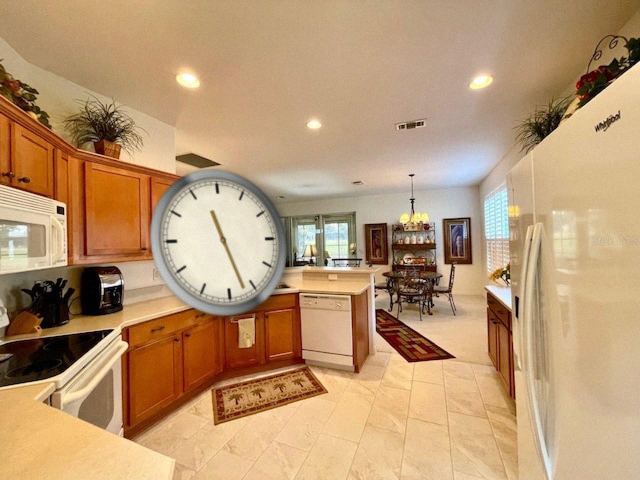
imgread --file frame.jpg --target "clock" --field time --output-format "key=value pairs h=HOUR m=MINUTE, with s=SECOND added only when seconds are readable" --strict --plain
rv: h=11 m=27
